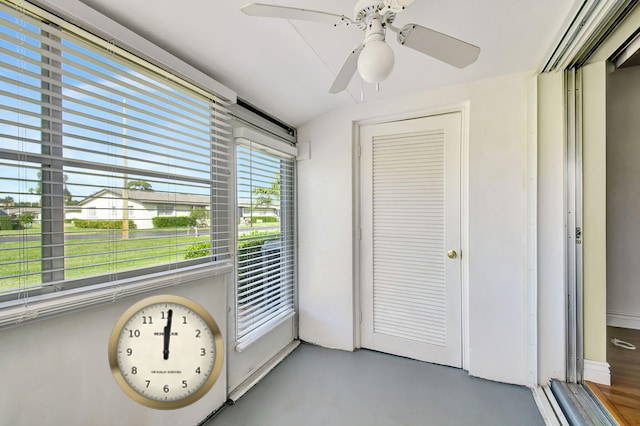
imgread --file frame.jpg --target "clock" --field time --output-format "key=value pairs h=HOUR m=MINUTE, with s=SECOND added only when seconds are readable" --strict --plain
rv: h=12 m=1
